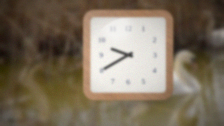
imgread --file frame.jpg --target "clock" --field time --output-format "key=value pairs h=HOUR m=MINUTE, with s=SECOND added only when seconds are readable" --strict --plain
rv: h=9 m=40
